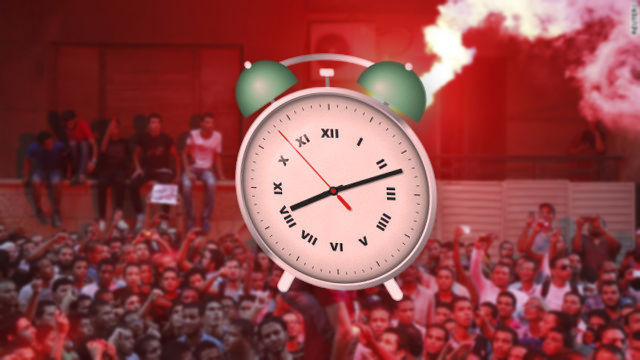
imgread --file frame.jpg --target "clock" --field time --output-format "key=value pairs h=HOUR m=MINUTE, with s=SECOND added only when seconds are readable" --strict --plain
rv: h=8 m=11 s=53
